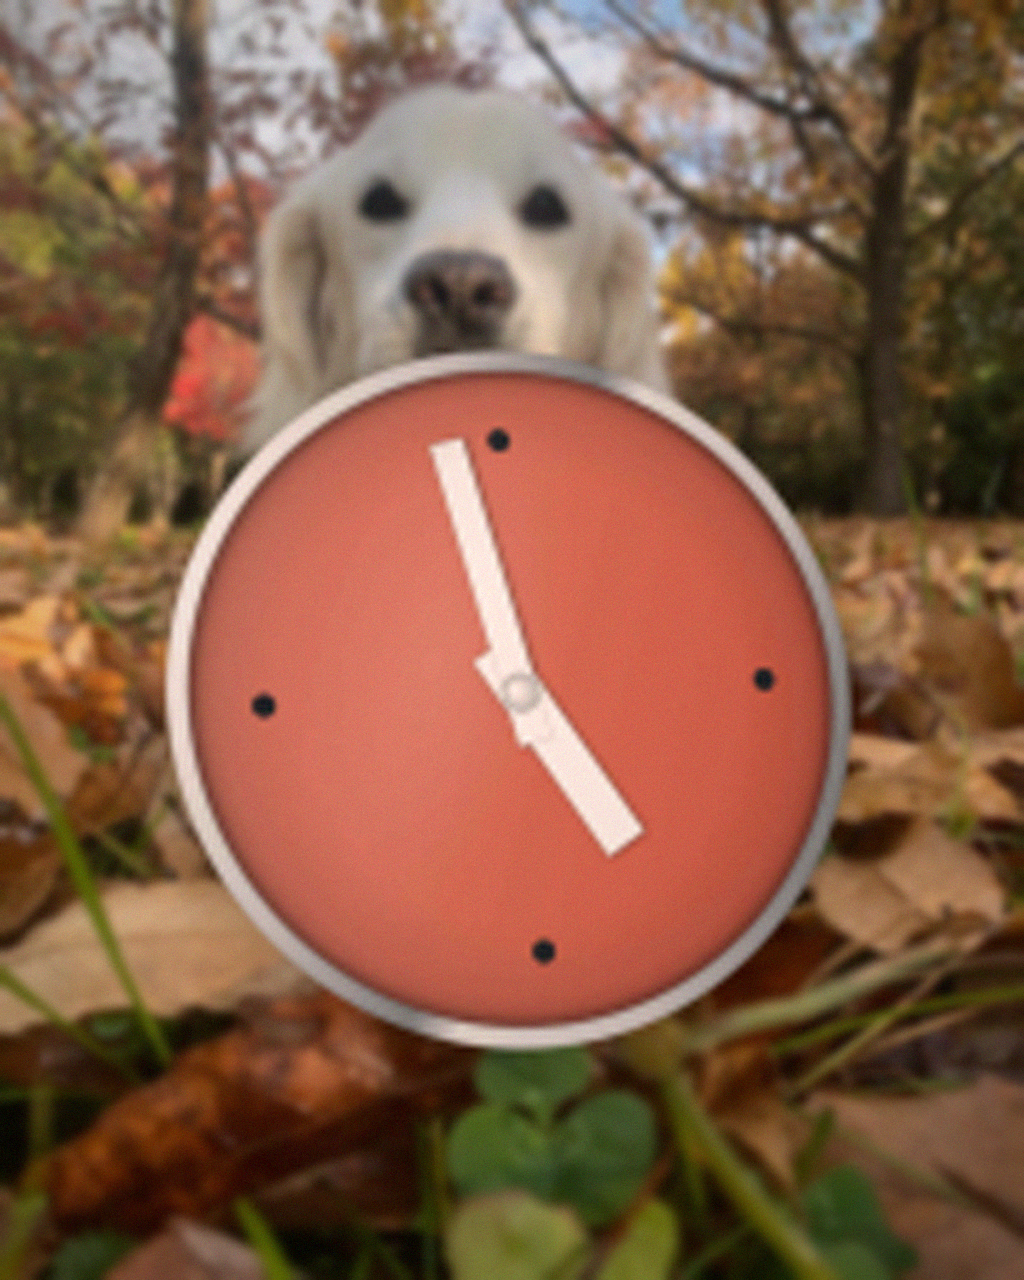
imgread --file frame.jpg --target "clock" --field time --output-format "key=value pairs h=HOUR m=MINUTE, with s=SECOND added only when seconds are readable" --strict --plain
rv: h=4 m=58
